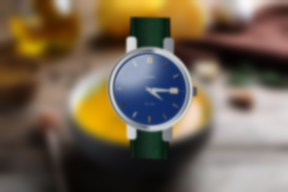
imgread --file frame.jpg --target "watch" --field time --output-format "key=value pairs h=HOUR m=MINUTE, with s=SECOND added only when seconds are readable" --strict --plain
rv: h=4 m=15
